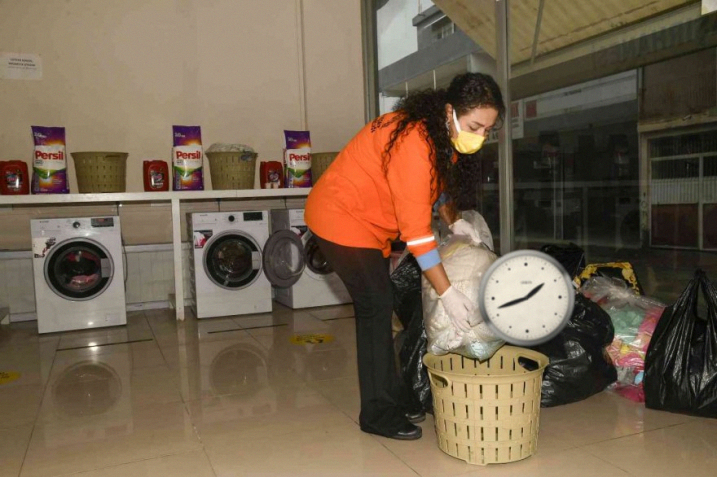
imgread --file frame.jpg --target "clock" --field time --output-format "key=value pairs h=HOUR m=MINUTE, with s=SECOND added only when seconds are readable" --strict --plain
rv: h=1 m=42
